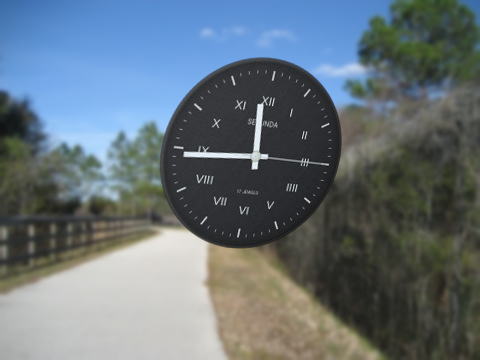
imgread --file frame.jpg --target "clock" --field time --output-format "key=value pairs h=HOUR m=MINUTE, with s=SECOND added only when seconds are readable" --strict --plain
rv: h=11 m=44 s=15
